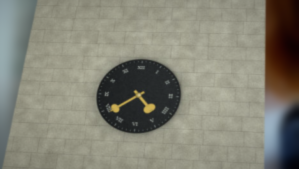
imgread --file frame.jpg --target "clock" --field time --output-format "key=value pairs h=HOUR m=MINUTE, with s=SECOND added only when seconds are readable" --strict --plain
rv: h=4 m=39
